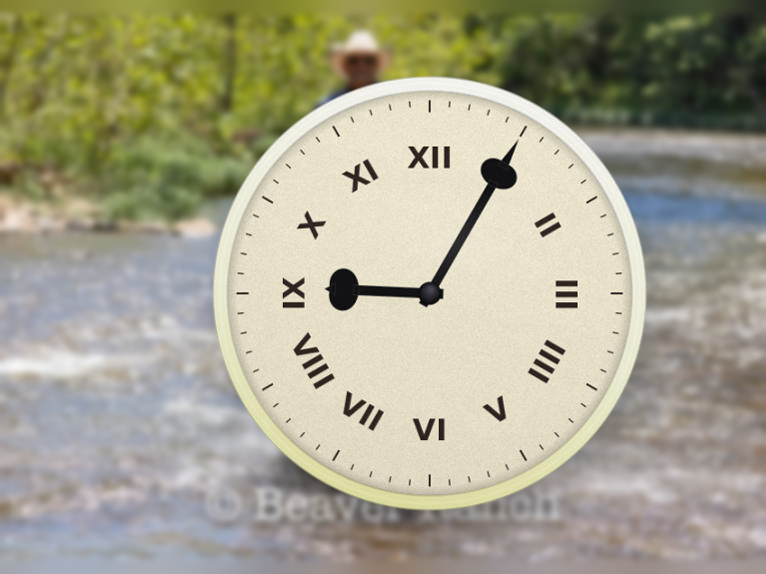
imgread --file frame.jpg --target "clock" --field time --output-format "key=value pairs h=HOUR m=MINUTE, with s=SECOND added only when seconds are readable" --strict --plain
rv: h=9 m=5
